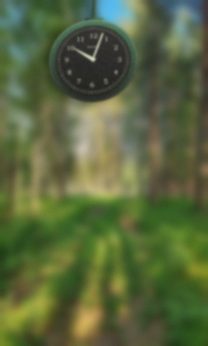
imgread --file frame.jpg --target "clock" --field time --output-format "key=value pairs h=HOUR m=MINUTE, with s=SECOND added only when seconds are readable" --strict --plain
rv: h=10 m=3
